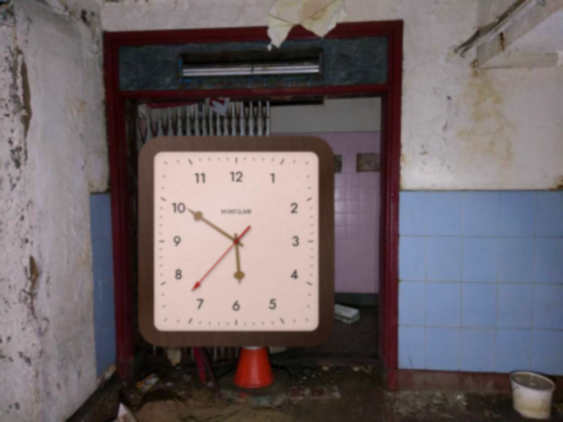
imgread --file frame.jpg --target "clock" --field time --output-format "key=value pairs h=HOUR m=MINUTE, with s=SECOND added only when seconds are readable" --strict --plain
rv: h=5 m=50 s=37
